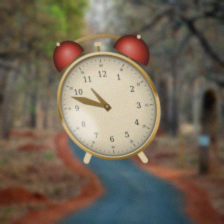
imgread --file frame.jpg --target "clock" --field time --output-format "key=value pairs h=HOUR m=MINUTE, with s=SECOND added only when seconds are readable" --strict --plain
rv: h=10 m=48
